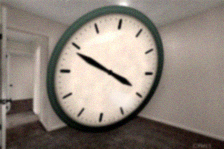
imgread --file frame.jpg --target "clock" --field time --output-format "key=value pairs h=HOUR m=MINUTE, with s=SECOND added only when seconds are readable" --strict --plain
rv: h=3 m=49
